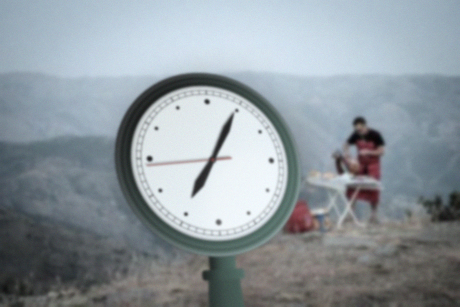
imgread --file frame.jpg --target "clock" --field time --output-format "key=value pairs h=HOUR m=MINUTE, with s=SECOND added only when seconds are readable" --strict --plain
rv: h=7 m=4 s=44
